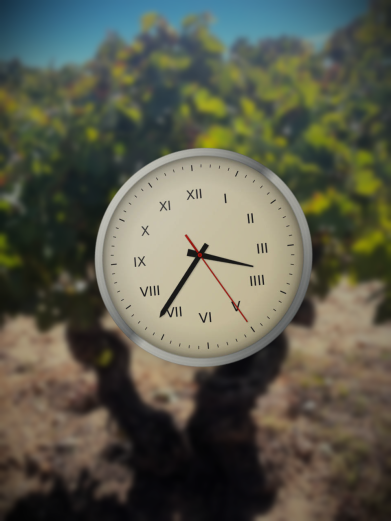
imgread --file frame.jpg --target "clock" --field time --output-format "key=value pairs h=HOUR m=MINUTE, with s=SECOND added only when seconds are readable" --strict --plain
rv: h=3 m=36 s=25
